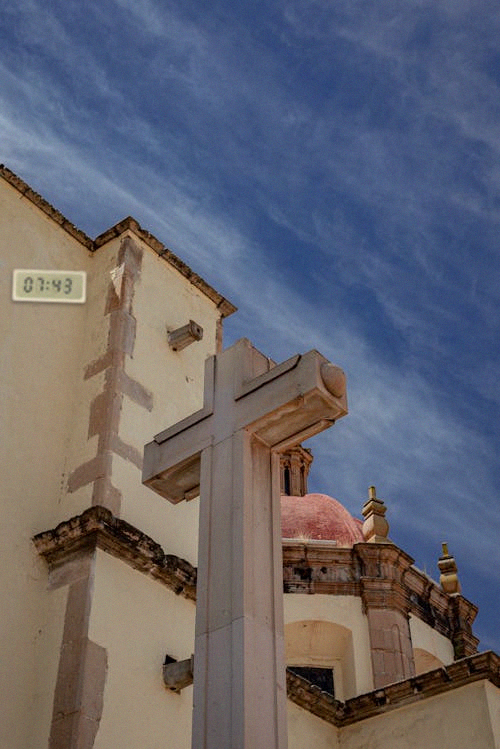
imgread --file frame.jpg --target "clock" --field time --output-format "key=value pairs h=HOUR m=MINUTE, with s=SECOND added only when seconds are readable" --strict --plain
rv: h=7 m=43
